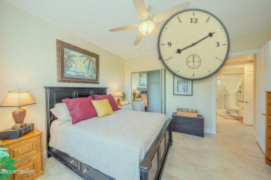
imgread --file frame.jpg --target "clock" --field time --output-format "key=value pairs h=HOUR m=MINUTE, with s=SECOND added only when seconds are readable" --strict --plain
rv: h=8 m=10
